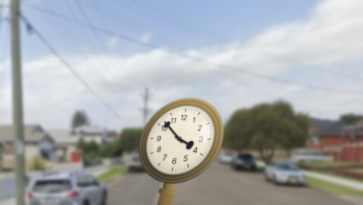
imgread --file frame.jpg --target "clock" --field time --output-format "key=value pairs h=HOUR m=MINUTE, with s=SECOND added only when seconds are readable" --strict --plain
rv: h=3 m=52
